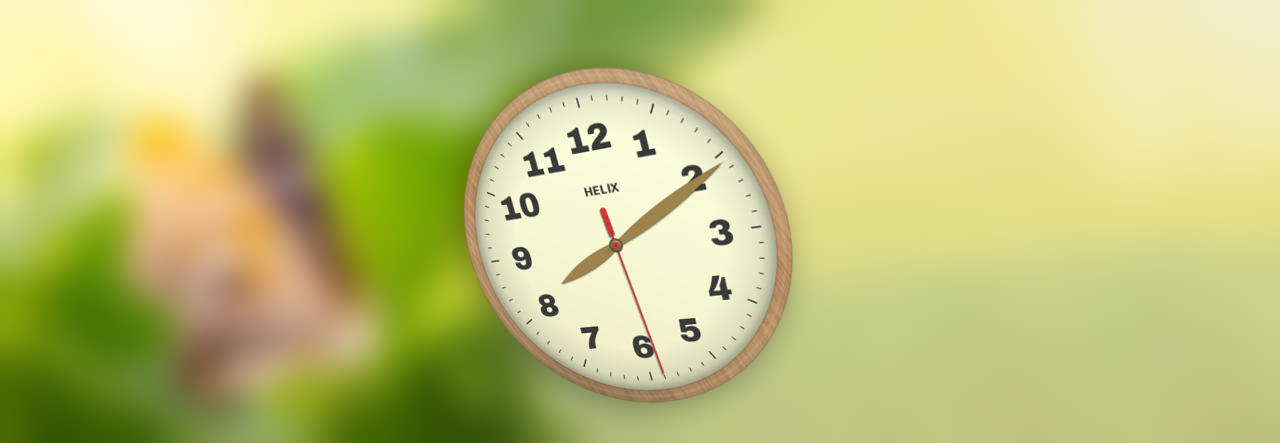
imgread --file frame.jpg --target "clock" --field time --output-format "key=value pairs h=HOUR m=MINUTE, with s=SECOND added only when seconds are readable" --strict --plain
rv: h=8 m=10 s=29
